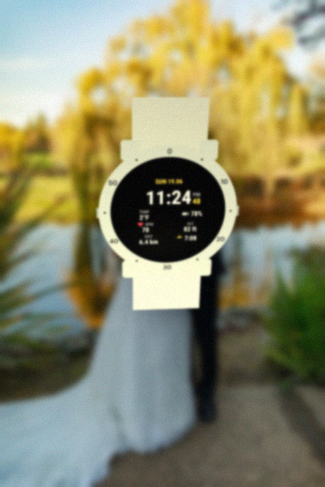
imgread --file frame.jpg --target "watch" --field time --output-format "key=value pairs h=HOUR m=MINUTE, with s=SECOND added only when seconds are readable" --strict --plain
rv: h=11 m=24
